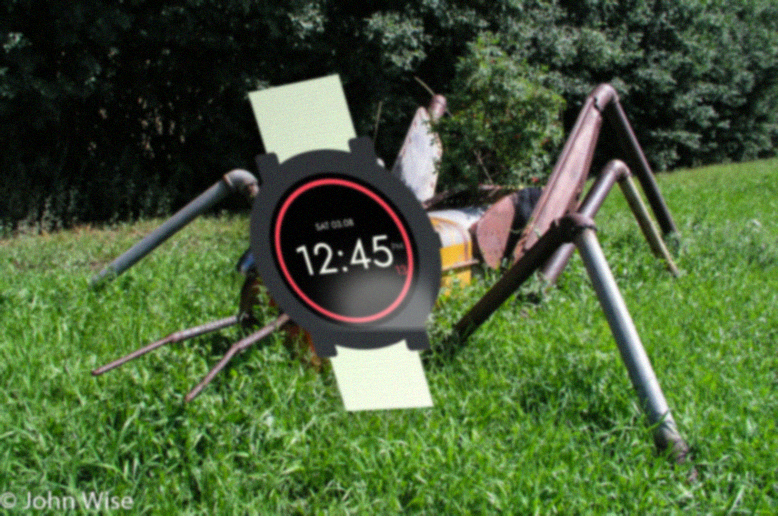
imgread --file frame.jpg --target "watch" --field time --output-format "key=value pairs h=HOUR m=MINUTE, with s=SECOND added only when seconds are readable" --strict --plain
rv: h=12 m=45 s=13
